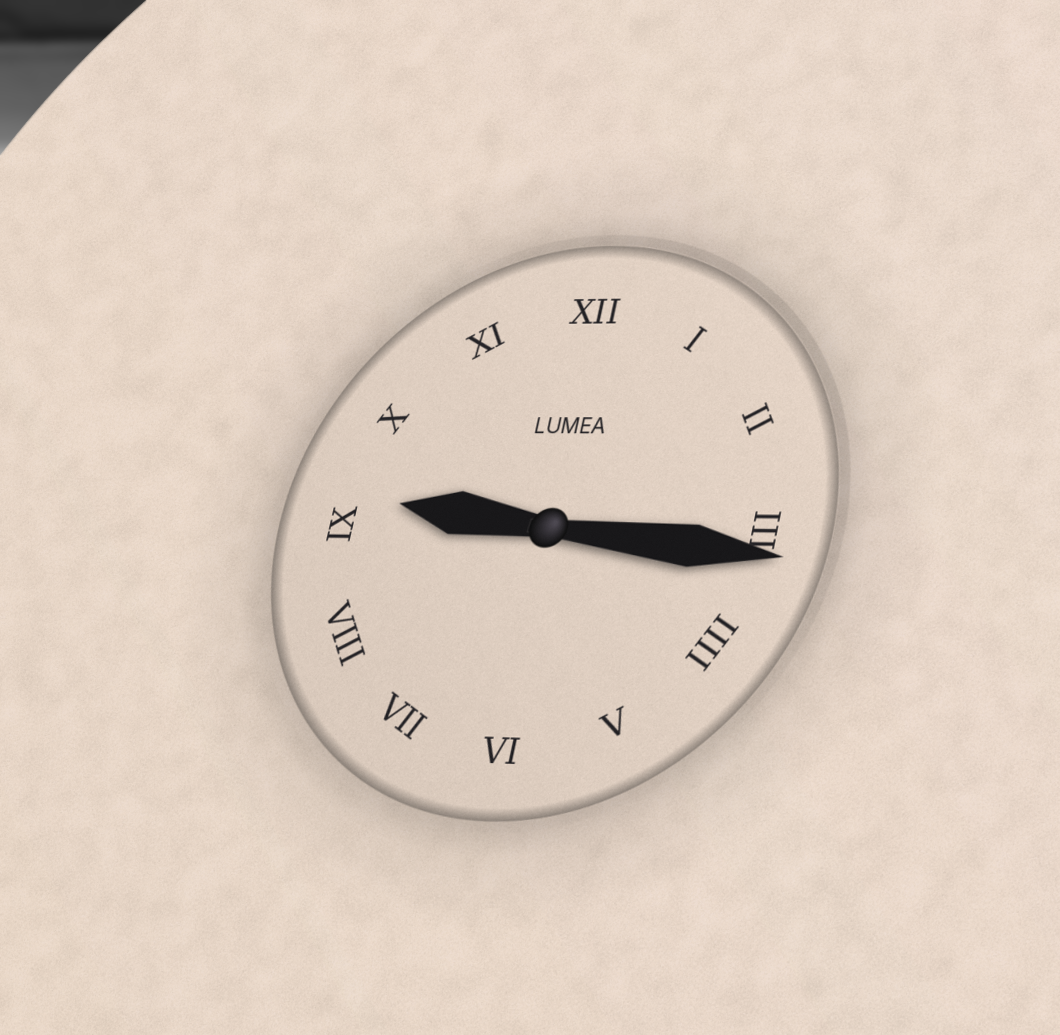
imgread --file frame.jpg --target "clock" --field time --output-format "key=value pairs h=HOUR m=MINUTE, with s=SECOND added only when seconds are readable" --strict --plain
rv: h=9 m=16
